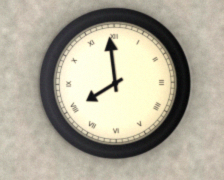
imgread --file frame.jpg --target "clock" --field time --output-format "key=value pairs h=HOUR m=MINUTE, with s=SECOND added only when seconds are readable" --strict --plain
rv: h=7 m=59
